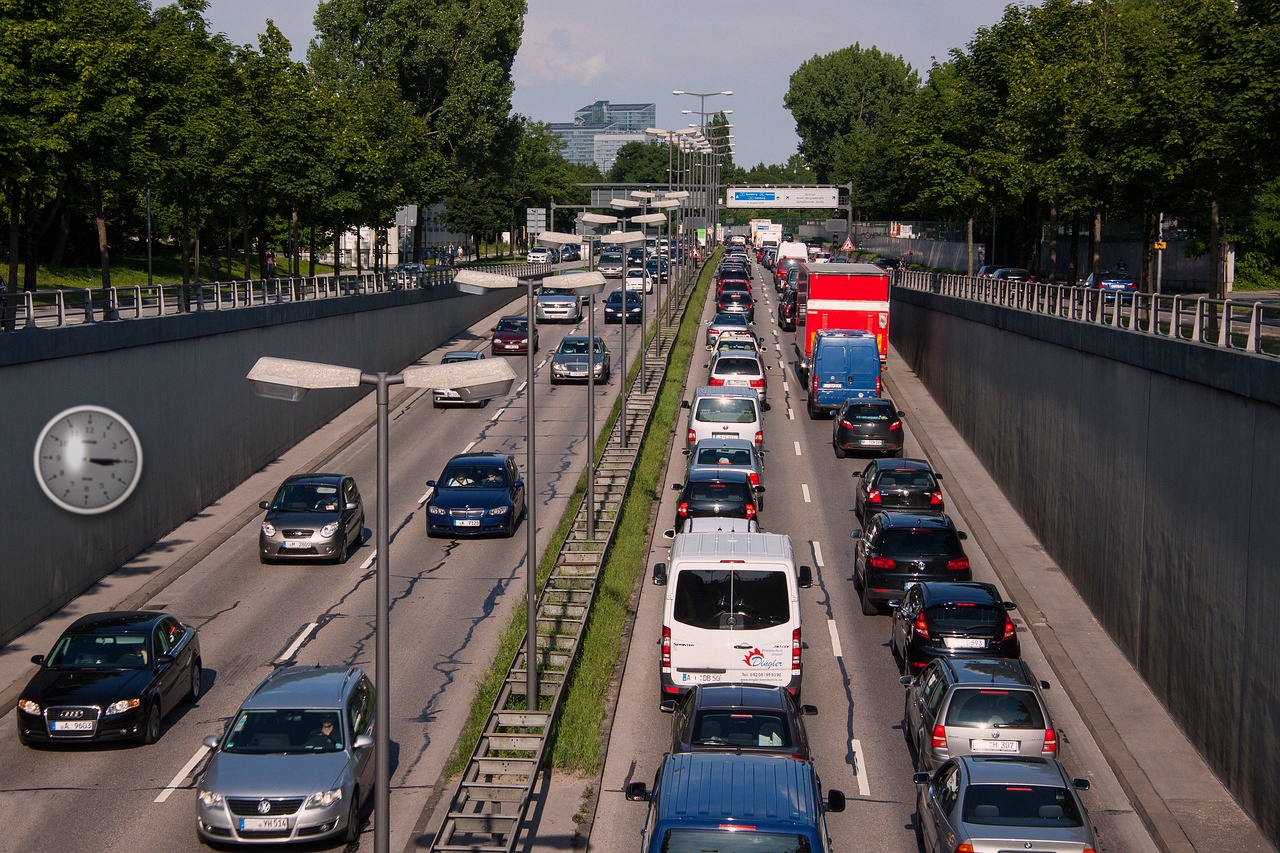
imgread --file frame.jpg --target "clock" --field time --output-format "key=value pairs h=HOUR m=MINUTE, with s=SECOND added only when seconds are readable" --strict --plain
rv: h=3 m=15
